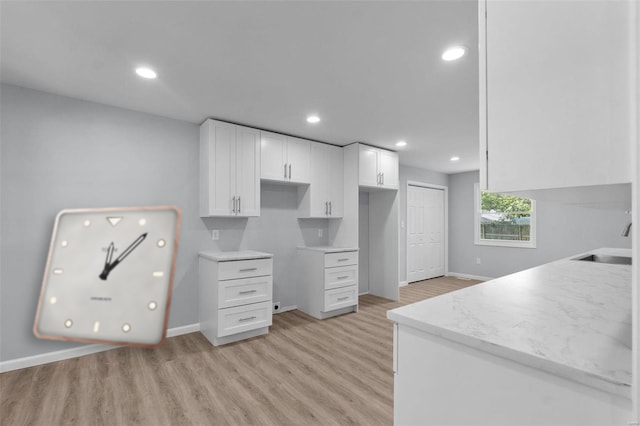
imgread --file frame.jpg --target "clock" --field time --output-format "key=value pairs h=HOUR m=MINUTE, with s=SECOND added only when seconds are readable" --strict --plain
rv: h=12 m=7
